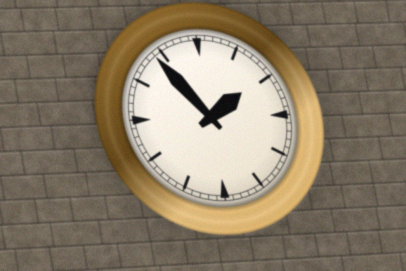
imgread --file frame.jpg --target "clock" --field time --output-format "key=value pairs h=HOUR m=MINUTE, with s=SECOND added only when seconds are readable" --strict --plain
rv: h=1 m=54
